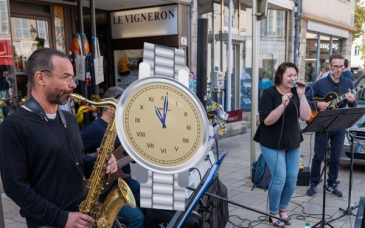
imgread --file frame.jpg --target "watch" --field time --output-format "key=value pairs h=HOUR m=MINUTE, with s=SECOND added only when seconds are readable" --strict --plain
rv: h=11 m=1
